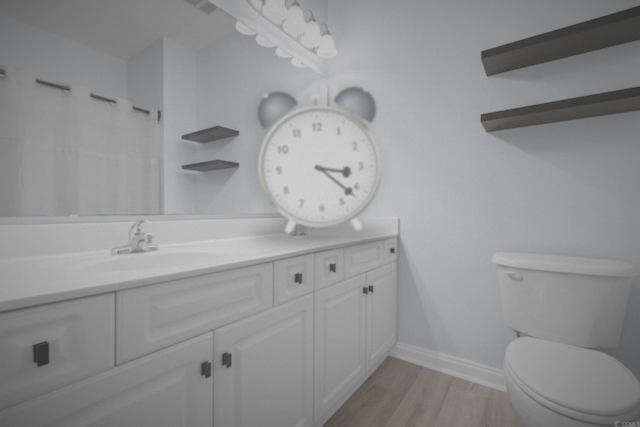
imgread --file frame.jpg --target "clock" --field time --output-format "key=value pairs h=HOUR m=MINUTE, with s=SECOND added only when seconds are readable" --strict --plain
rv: h=3 m=22
